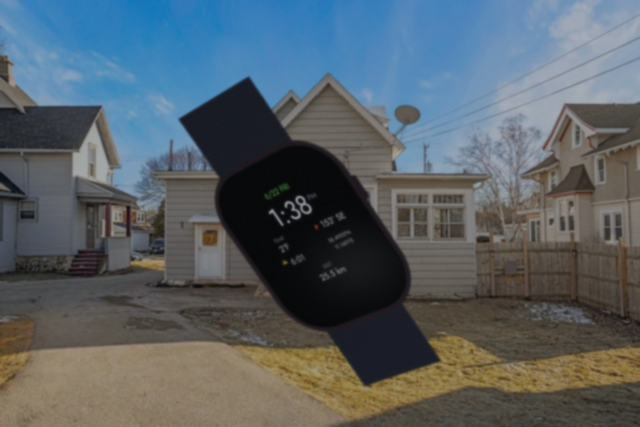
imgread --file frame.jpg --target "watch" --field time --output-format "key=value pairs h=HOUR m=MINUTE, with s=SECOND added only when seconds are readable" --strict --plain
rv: h=1 m=38
